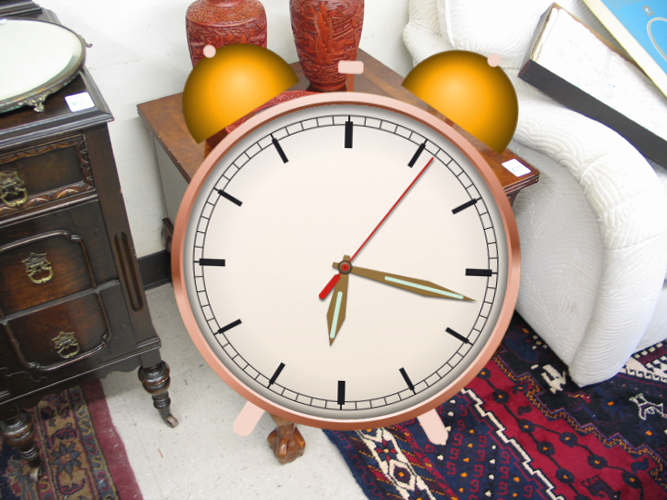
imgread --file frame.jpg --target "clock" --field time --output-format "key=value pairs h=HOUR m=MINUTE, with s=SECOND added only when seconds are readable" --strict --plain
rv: h=6 m=17 s=6
